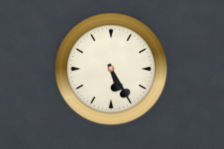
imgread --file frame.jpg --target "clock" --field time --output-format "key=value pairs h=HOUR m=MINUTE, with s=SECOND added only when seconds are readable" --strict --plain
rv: h=5 m=25
